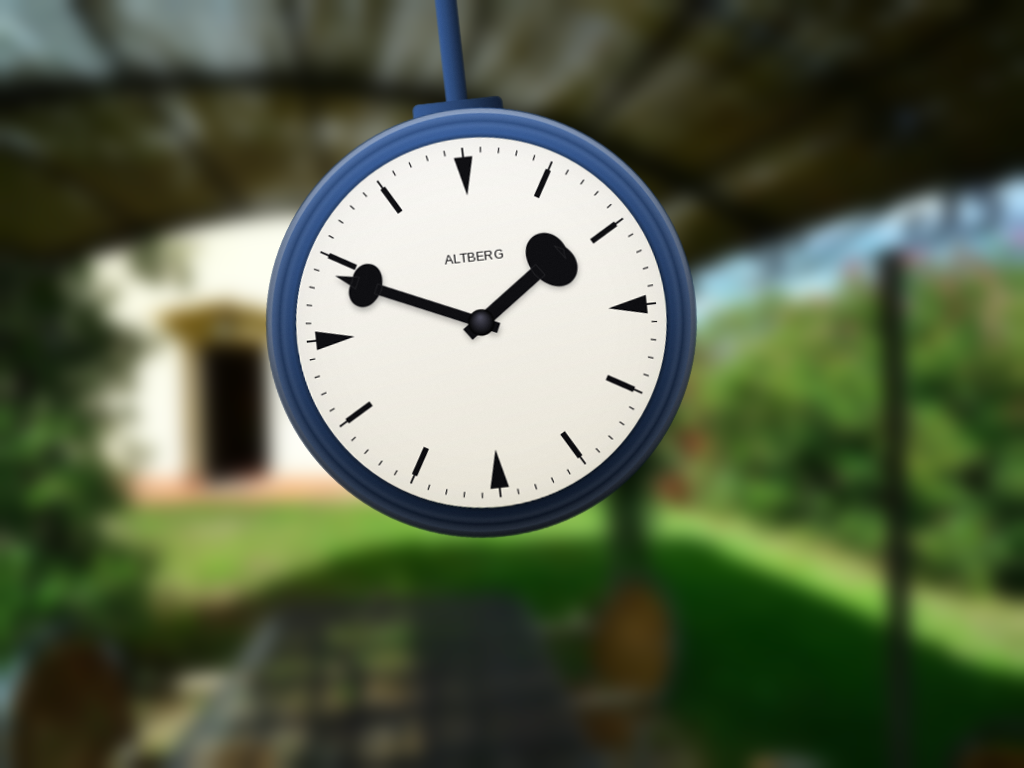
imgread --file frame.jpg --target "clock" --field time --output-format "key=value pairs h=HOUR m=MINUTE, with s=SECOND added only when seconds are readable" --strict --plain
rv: h=1 m=49
